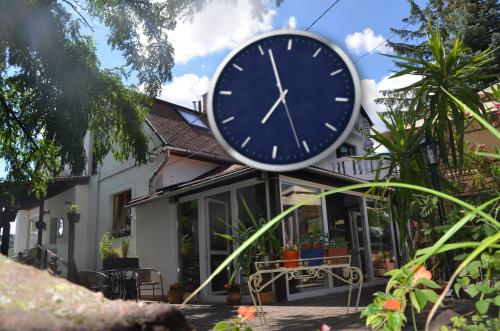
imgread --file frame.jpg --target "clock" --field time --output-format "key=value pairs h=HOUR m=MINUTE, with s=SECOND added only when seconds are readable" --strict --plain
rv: h=6 m=56 s=26
